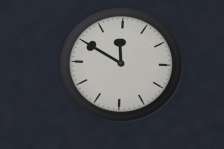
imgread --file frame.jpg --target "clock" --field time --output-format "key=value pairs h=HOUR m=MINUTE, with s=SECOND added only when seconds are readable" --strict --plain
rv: h=11 m=50
